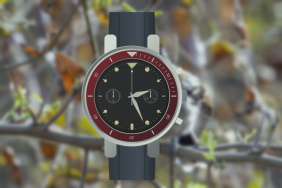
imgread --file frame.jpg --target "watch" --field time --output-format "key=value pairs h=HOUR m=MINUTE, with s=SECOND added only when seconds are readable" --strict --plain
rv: h=2 m=26
